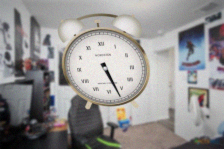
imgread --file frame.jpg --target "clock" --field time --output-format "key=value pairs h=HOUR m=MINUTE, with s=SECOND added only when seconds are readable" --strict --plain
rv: h=5 m=27
